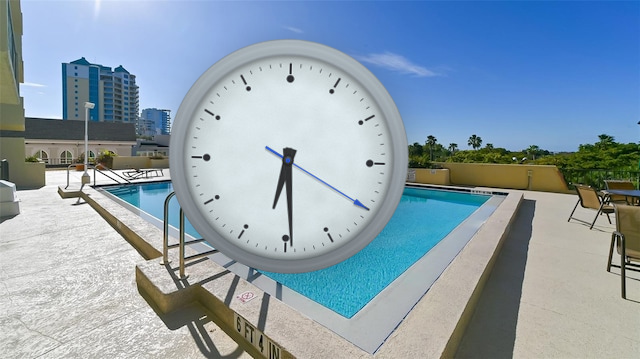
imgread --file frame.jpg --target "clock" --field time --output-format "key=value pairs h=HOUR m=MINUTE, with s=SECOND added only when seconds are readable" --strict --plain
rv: h=6 m=29 s=20
